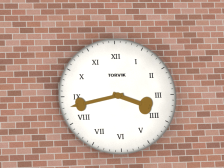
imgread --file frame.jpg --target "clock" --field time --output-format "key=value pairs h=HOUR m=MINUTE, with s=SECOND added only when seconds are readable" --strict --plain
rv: h=3 m=43
